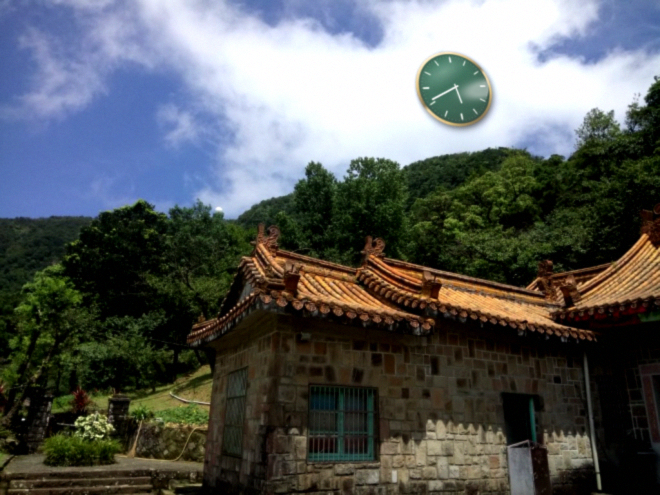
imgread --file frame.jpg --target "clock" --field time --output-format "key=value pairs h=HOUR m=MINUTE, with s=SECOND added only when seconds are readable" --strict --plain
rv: h=5 m=41
